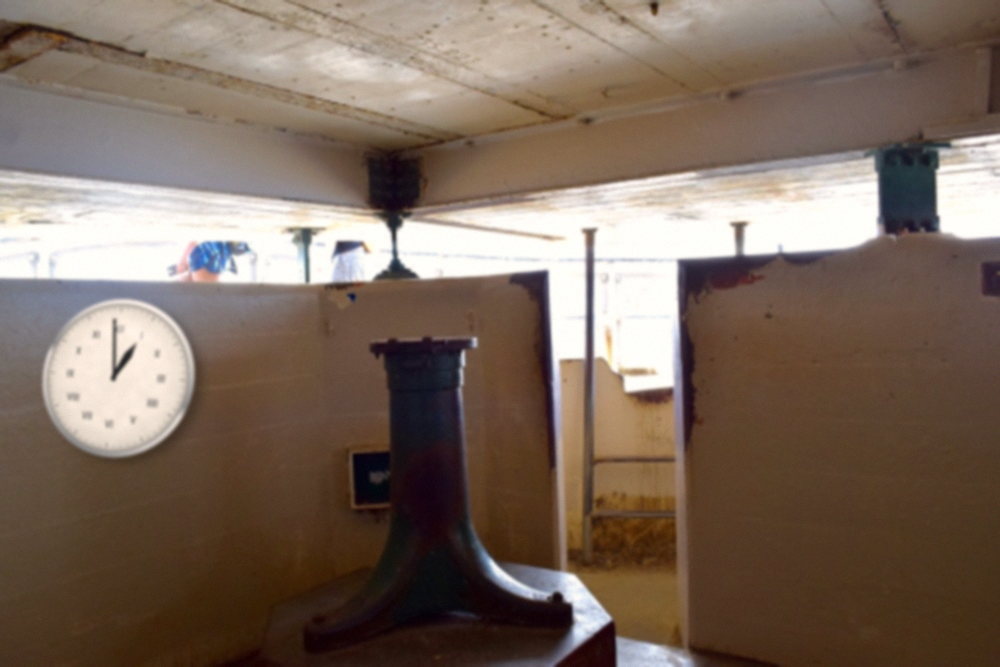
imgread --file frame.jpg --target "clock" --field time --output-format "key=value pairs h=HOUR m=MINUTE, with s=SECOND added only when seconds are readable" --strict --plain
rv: h=12 m=59
